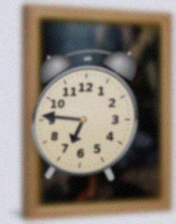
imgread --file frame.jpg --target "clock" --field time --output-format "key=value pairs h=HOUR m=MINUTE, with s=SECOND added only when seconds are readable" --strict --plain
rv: h=6 m=46
